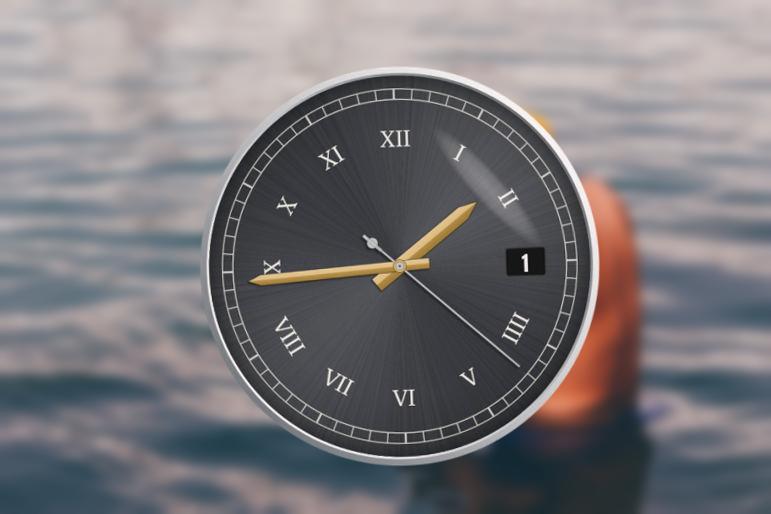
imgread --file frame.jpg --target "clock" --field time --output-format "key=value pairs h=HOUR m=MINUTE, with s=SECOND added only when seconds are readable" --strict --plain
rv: h=1 m=44 s=22
